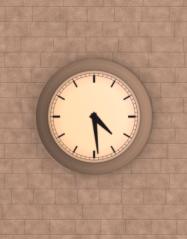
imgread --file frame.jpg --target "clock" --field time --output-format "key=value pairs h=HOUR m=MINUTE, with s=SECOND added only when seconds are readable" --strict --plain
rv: h=4 m=29
